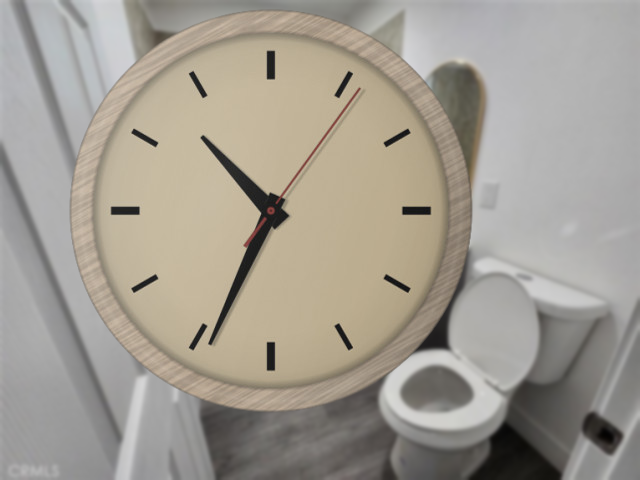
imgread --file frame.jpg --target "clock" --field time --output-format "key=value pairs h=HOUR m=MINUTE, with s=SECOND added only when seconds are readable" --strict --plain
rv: h=10 m=34 s=6
